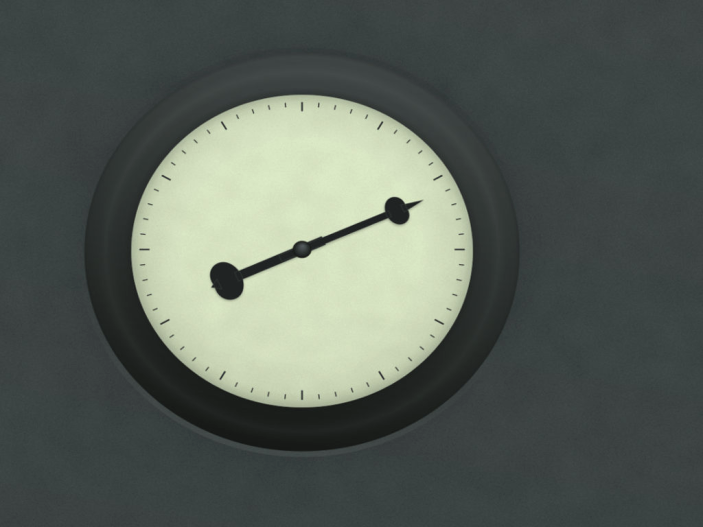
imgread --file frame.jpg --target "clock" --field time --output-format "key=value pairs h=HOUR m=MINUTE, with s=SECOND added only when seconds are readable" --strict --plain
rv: h=8 m=11
